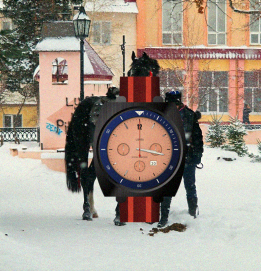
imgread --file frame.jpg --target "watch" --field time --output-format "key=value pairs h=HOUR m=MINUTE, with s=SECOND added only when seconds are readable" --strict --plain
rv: h=3 m=17
